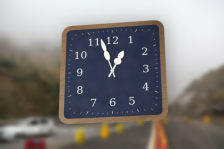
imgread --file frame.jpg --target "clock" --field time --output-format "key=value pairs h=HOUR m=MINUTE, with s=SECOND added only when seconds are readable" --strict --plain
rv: h=12 m=57
